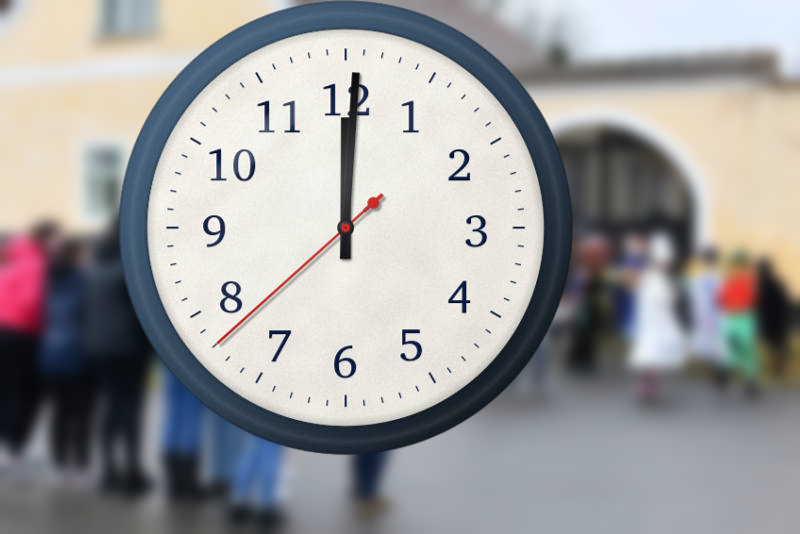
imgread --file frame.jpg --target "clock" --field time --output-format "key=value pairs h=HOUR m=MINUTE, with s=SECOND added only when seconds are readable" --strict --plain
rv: h=12 m=0 s=38
